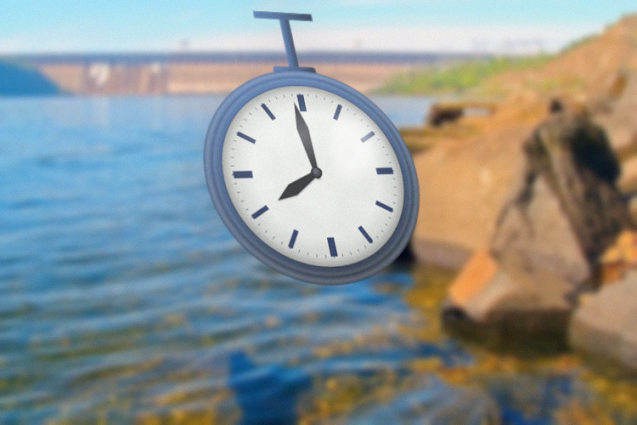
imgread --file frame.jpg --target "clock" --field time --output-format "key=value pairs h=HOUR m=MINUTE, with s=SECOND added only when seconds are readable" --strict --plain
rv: h=7 m=59
